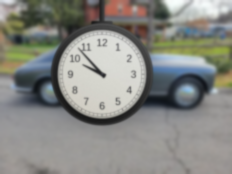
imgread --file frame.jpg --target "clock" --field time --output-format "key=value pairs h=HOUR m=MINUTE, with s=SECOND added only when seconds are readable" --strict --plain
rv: h=9 m=53
